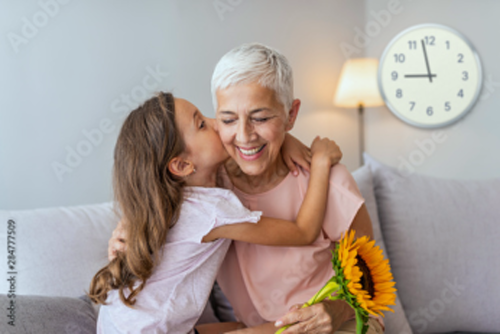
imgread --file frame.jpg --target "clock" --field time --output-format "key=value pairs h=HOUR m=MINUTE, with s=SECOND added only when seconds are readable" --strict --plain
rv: h=8 m=58
